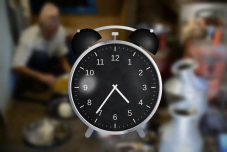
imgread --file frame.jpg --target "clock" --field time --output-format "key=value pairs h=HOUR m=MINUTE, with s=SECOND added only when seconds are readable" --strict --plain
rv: h=4 m=36
